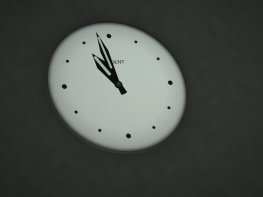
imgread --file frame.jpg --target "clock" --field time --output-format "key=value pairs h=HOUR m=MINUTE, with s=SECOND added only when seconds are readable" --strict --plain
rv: h=10 m=58
